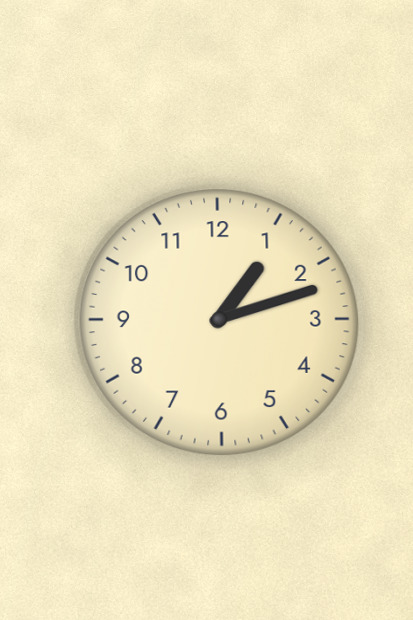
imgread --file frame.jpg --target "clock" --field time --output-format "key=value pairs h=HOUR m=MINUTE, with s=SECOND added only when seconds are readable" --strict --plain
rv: h=1 m=12
